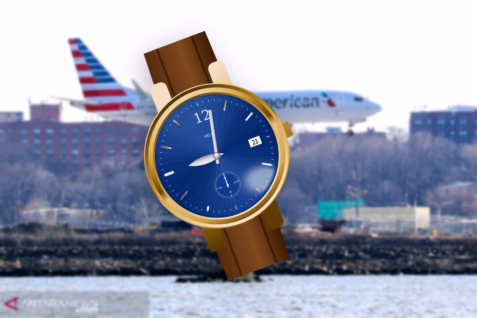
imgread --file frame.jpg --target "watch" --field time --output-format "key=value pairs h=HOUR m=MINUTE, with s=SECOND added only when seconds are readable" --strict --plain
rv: h=9 m=2
